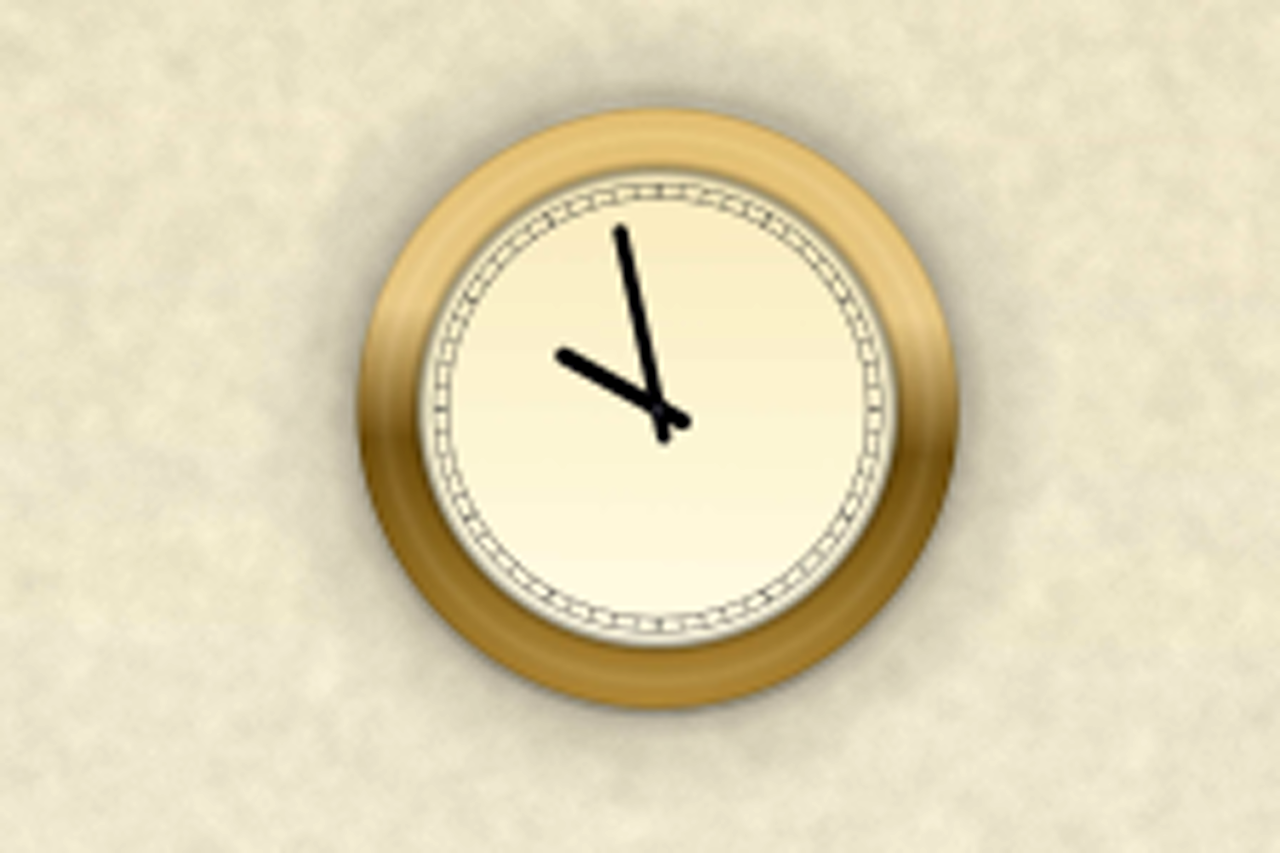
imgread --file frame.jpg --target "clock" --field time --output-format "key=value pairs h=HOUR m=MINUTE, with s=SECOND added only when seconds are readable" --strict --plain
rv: h=9 m=58
